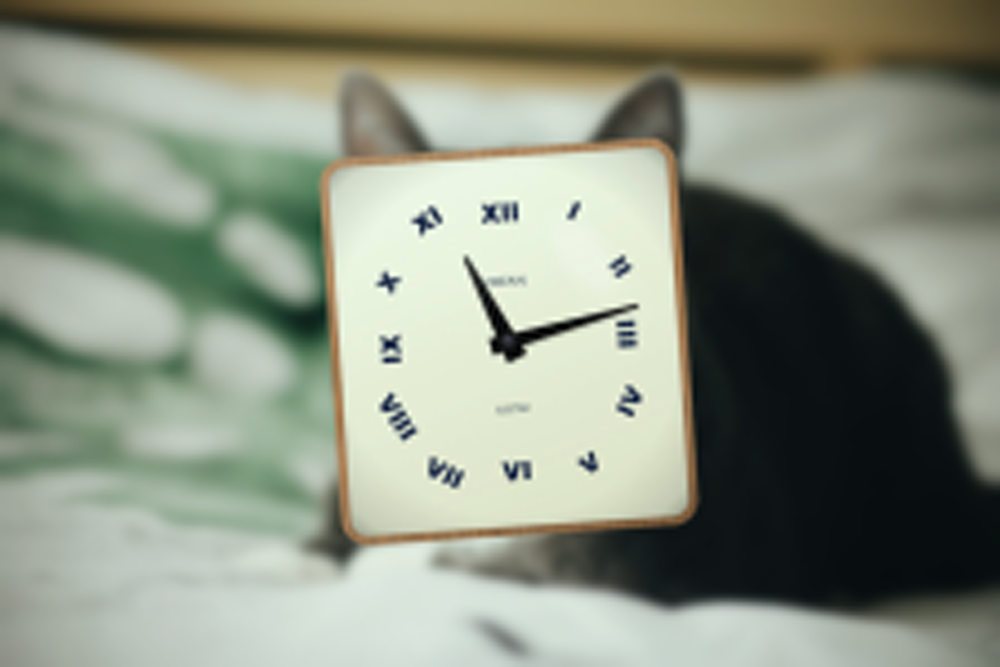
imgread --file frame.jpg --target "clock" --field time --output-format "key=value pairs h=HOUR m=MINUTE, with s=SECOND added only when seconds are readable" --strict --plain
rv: h=11 m=13
